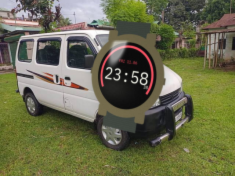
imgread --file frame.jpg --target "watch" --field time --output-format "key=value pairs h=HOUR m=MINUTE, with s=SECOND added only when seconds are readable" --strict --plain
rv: h=23 m=58
